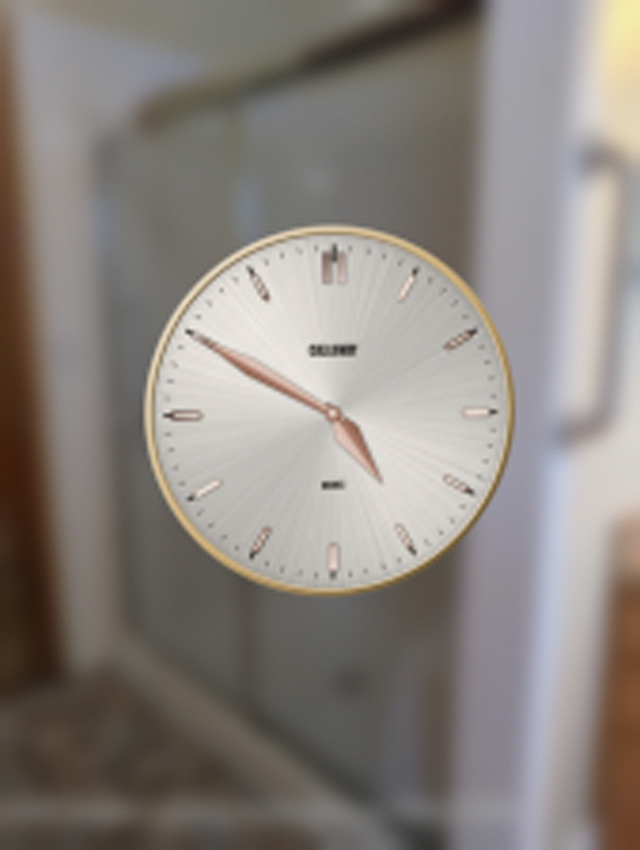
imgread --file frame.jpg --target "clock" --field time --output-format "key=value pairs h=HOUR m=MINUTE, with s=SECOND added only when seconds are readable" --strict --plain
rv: h=4 m=50
